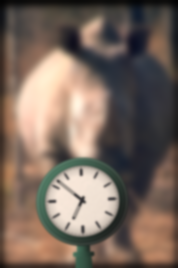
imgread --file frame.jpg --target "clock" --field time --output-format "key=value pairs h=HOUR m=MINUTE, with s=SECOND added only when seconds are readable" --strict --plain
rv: h=6 m=52
